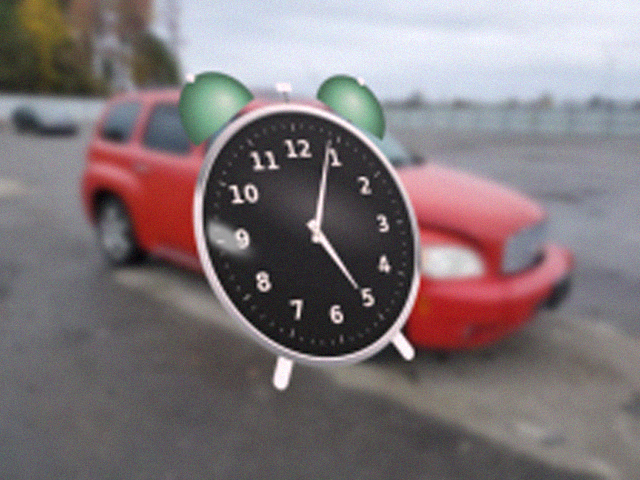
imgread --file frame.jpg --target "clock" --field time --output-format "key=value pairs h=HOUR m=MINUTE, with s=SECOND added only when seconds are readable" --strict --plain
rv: h=5 m=4
